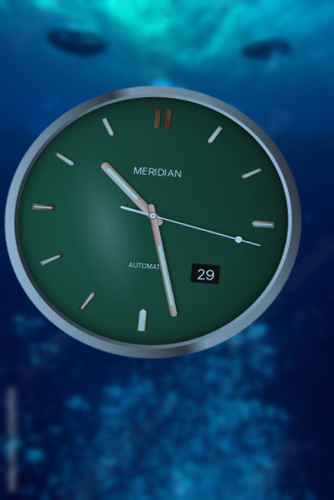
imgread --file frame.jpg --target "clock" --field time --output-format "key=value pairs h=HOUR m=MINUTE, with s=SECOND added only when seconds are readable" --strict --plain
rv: h=10 m=27 s=17
